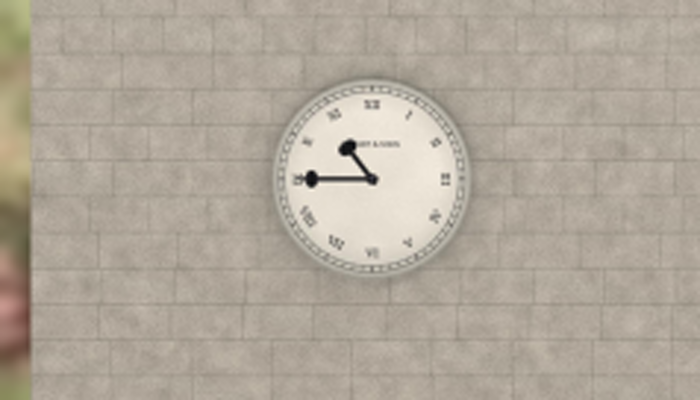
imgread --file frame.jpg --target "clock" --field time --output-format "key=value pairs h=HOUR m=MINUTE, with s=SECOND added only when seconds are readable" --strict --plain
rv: h=10 m=45
